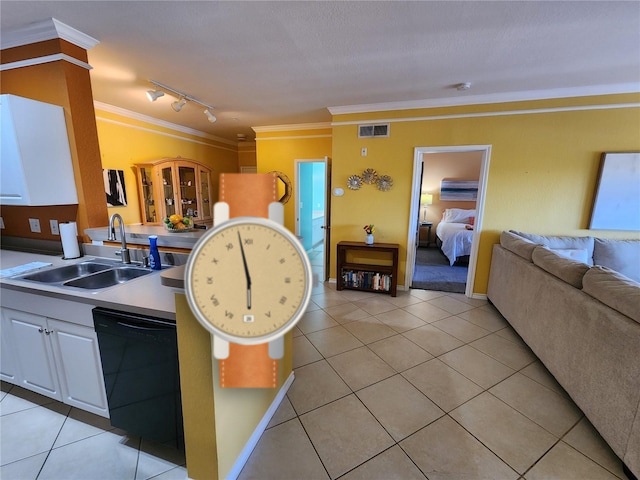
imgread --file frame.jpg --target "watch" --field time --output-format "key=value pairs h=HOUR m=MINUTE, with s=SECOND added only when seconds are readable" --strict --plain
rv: h=5 m=58
